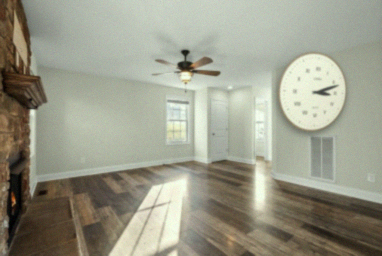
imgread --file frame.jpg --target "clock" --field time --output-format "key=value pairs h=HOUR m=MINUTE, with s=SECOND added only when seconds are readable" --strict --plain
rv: h=3 m=12
